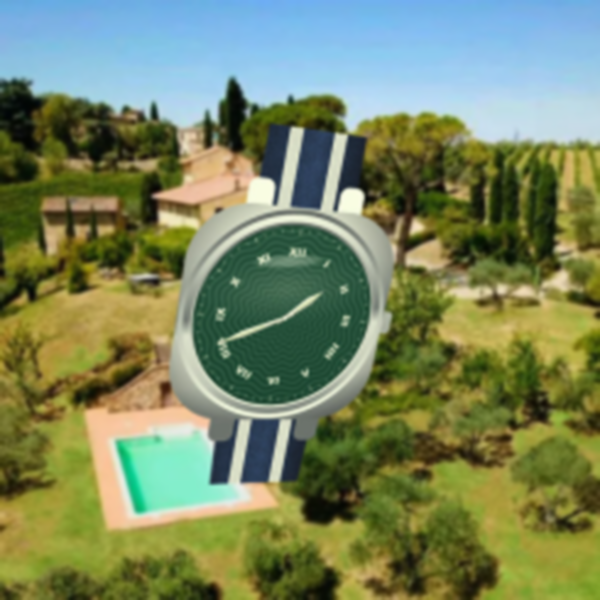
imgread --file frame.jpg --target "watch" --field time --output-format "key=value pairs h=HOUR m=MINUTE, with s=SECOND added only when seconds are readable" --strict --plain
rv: h=1 m=41
